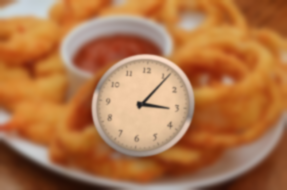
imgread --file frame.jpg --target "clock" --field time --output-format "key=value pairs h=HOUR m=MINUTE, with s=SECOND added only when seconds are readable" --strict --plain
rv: h=3 m=6
